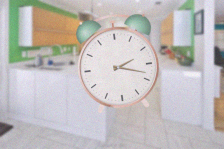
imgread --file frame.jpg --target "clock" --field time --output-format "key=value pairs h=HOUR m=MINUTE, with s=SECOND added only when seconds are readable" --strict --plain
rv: h=2 m=18
